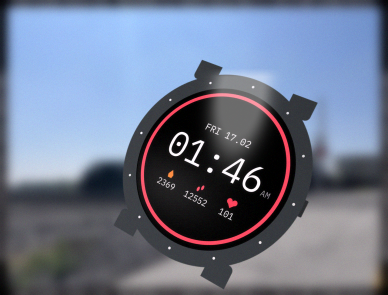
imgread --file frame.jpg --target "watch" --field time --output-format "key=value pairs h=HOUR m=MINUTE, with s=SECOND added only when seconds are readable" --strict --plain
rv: h=1 m=46
